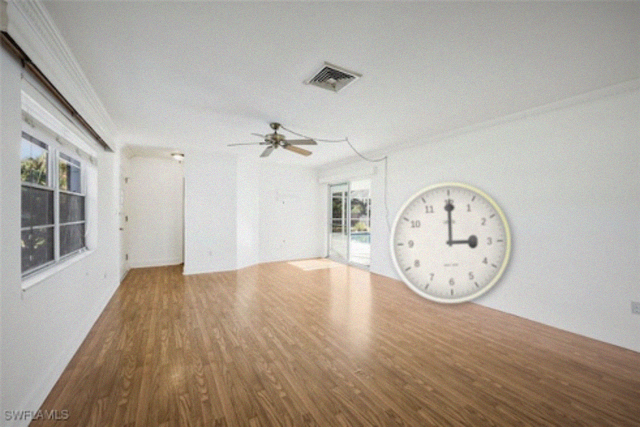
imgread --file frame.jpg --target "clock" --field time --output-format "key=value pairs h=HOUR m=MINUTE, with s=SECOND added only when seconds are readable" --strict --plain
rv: h=3 m=0
